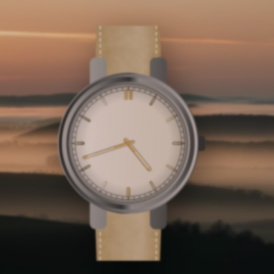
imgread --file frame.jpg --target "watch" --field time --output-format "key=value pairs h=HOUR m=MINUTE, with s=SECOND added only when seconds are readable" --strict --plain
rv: h=4 m=42
